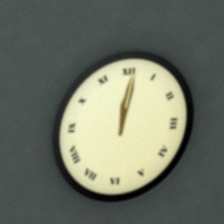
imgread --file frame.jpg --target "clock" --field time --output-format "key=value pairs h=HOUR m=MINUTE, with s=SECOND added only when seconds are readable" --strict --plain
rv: h=12 m=1
